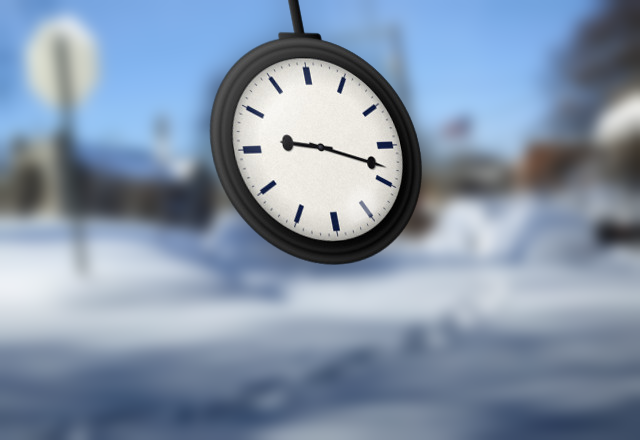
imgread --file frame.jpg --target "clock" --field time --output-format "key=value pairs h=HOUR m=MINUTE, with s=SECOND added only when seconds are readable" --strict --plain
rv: h=9 m=18
